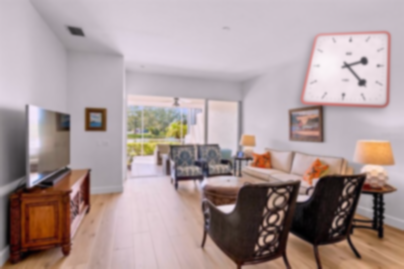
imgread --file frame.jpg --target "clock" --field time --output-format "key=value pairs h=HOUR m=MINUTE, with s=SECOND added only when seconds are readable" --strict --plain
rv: h=2 m=23
